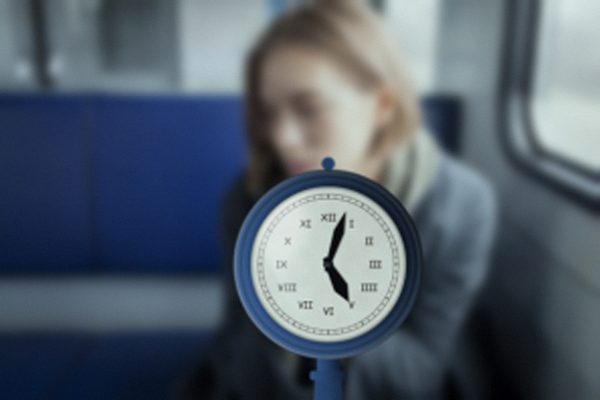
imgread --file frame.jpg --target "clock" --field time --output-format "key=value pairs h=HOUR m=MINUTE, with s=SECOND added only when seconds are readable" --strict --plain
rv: h=5 m=3
